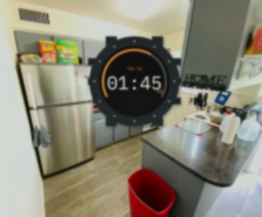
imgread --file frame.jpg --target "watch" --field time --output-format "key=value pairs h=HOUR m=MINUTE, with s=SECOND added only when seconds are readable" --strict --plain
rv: h=1 m=45
